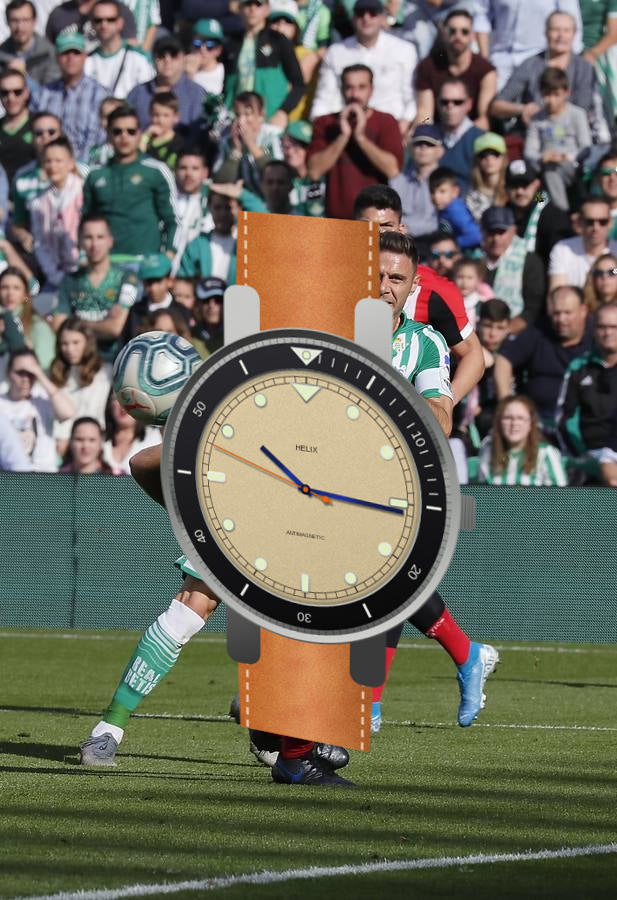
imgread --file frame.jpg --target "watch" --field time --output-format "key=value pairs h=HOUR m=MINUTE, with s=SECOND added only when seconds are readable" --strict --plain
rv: h=10 m=15 s=48
